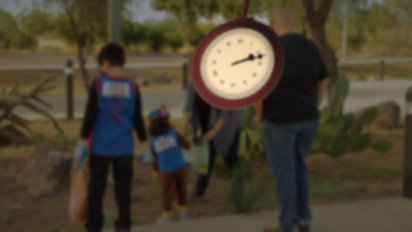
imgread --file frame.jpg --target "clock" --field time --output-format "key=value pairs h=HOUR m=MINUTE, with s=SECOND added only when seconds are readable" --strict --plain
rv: h=2 m=12
